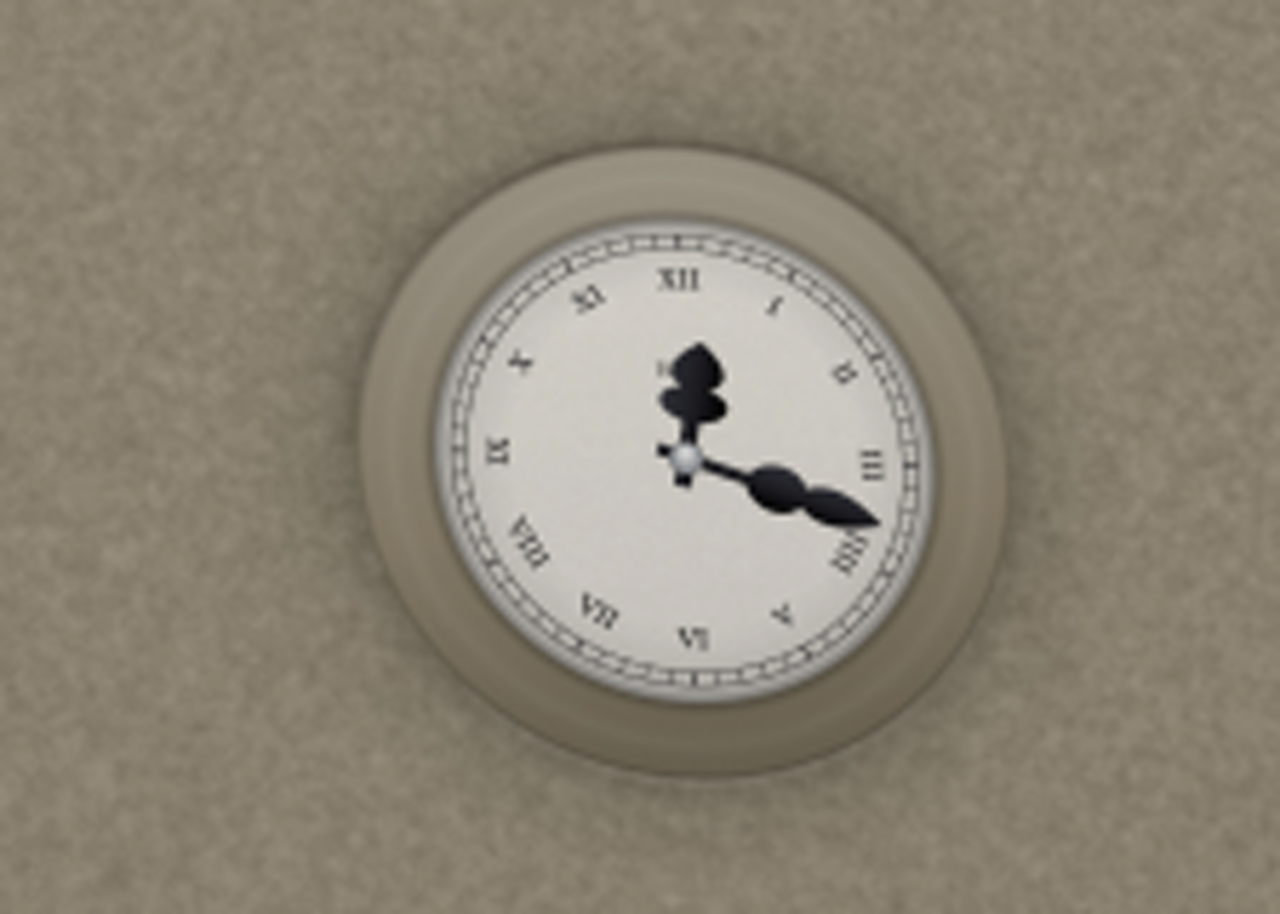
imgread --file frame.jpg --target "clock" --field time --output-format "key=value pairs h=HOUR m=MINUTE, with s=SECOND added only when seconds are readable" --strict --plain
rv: h=12 m=18
